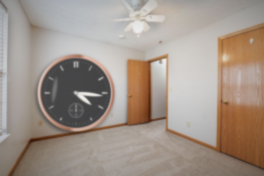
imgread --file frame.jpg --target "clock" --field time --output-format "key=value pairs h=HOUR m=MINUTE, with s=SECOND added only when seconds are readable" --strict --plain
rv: h=4 m=16
